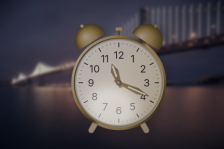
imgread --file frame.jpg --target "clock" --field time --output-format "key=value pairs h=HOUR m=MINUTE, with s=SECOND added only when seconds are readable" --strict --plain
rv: h=11 m=19
